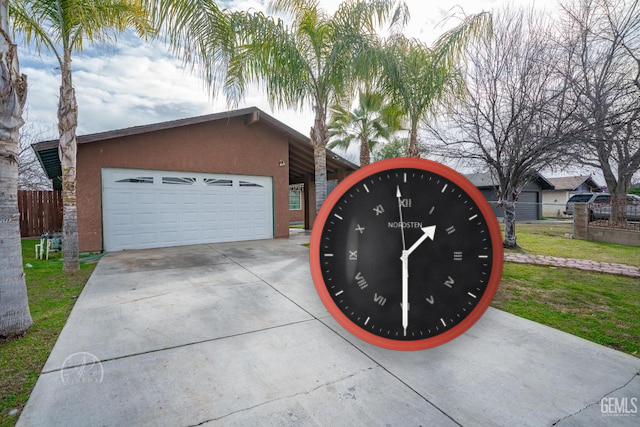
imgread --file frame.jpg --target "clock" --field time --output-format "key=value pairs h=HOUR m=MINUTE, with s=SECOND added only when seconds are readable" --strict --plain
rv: h=1 m=29 s=59
